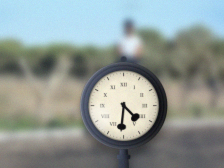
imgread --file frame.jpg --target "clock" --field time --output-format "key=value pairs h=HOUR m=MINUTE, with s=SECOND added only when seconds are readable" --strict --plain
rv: h=4 m=31
